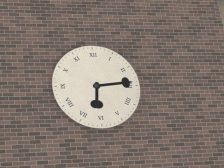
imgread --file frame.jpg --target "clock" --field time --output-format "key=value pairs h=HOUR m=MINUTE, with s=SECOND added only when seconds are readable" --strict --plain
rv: h=6 m=14
